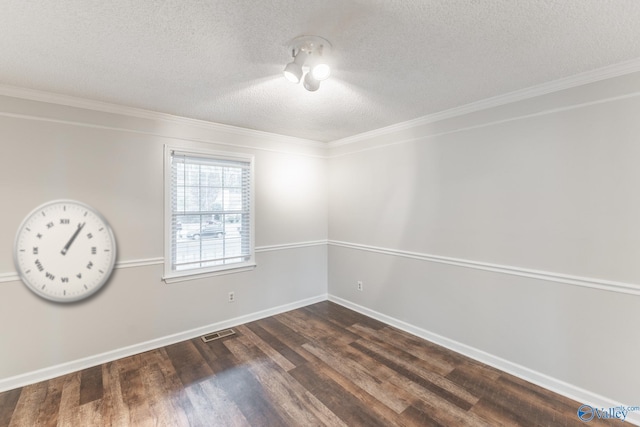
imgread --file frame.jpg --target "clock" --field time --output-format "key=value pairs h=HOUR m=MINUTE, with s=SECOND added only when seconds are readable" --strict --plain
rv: h=1 m=6
